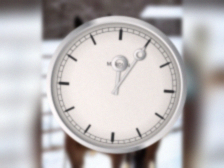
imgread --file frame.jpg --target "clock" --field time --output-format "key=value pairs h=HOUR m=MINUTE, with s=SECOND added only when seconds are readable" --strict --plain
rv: h=12 m=5
